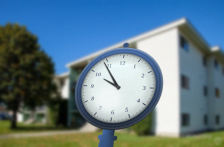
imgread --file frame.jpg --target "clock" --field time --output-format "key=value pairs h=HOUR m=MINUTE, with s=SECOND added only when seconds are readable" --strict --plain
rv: h=9 m=54
